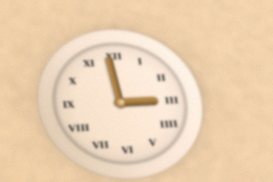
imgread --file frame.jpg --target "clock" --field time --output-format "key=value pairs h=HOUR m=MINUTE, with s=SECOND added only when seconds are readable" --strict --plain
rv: h=2 m=59
